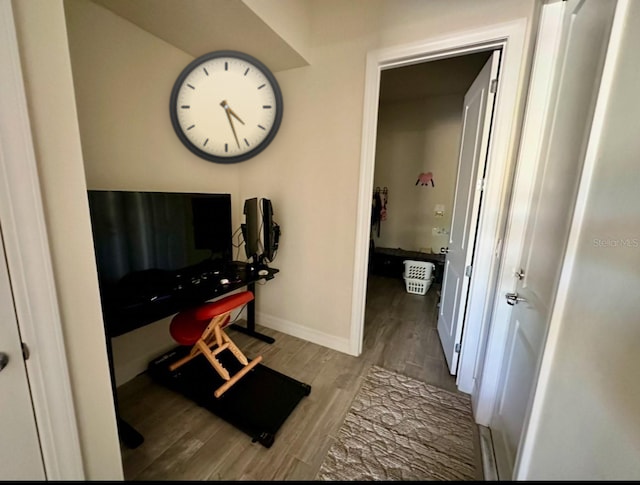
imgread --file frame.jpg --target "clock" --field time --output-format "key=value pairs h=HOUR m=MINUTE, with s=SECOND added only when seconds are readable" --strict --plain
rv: h=4 m=27
